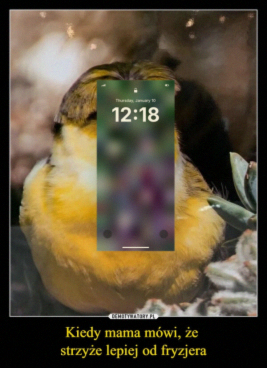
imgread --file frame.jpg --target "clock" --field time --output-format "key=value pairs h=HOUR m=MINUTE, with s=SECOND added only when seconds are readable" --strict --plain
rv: h=12 m=18
